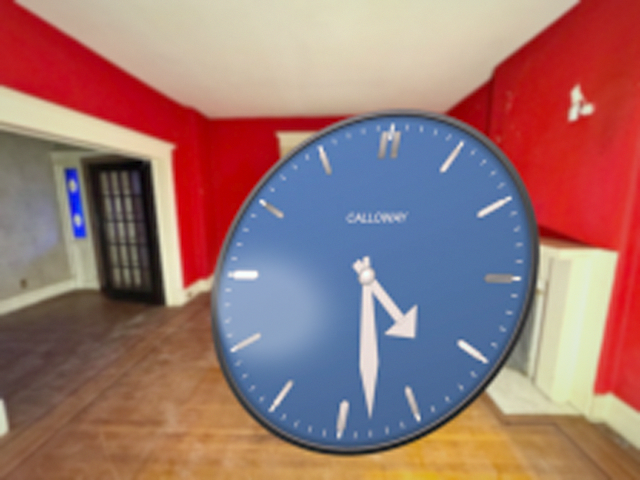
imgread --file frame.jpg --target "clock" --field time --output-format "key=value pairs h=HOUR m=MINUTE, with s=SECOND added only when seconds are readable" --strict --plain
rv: h=4 m=28
